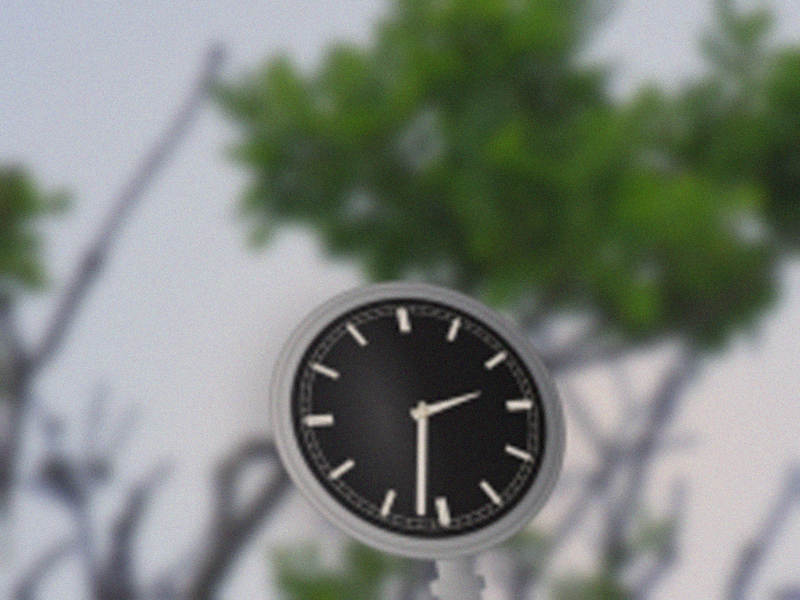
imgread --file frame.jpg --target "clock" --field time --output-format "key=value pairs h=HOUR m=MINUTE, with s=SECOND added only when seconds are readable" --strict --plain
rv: h=2 m=32
